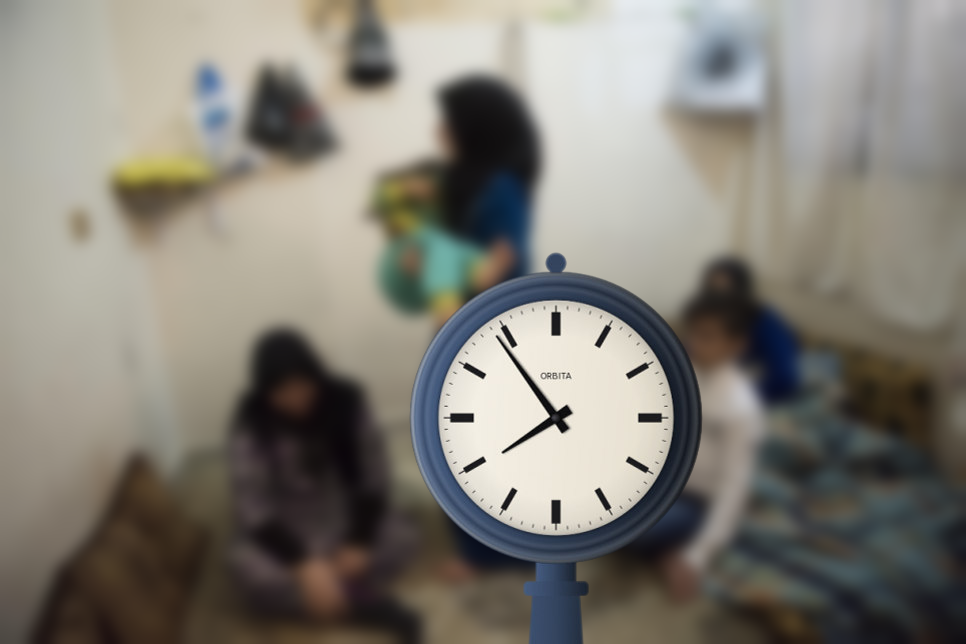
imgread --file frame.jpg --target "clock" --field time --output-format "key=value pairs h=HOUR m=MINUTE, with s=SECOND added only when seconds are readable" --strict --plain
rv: h=7 m=54
